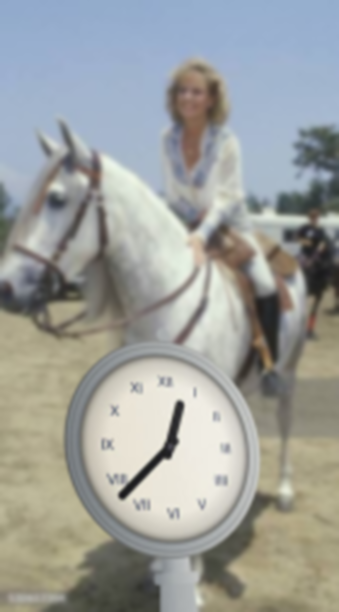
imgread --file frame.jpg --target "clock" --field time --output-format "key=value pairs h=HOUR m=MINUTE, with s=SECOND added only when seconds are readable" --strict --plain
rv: h=12 m=38
